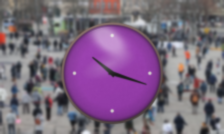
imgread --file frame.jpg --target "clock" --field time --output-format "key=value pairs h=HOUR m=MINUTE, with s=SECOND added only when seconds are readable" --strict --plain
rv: h=10 m=18
